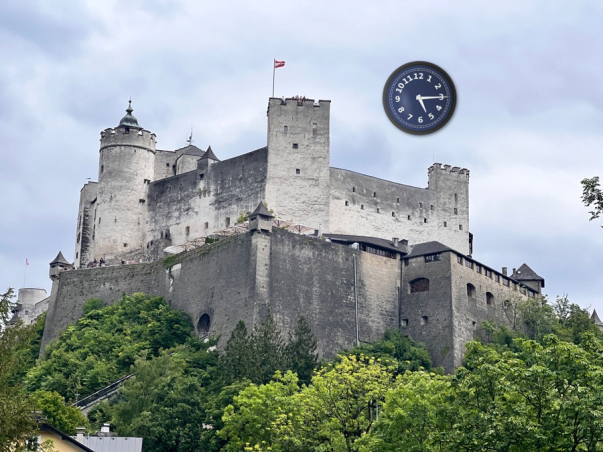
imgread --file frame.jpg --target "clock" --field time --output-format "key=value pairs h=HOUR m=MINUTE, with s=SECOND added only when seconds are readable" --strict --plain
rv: h=5 m=15
